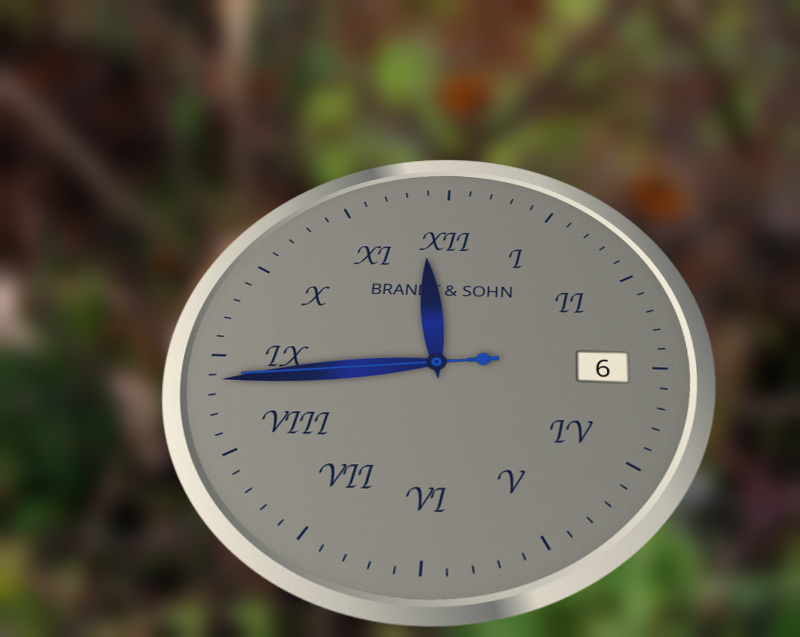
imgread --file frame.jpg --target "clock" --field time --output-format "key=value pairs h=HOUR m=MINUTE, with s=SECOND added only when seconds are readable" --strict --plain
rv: h=11 m=43 s=44
